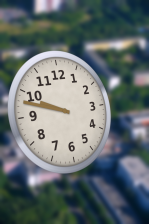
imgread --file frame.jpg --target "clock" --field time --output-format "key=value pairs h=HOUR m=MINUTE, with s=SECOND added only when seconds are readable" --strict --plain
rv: h=9 m=48
